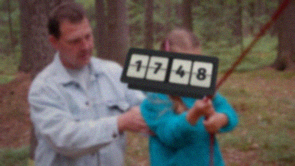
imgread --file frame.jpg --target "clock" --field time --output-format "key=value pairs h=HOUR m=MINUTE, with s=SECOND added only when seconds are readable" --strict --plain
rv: h=17 m=48
